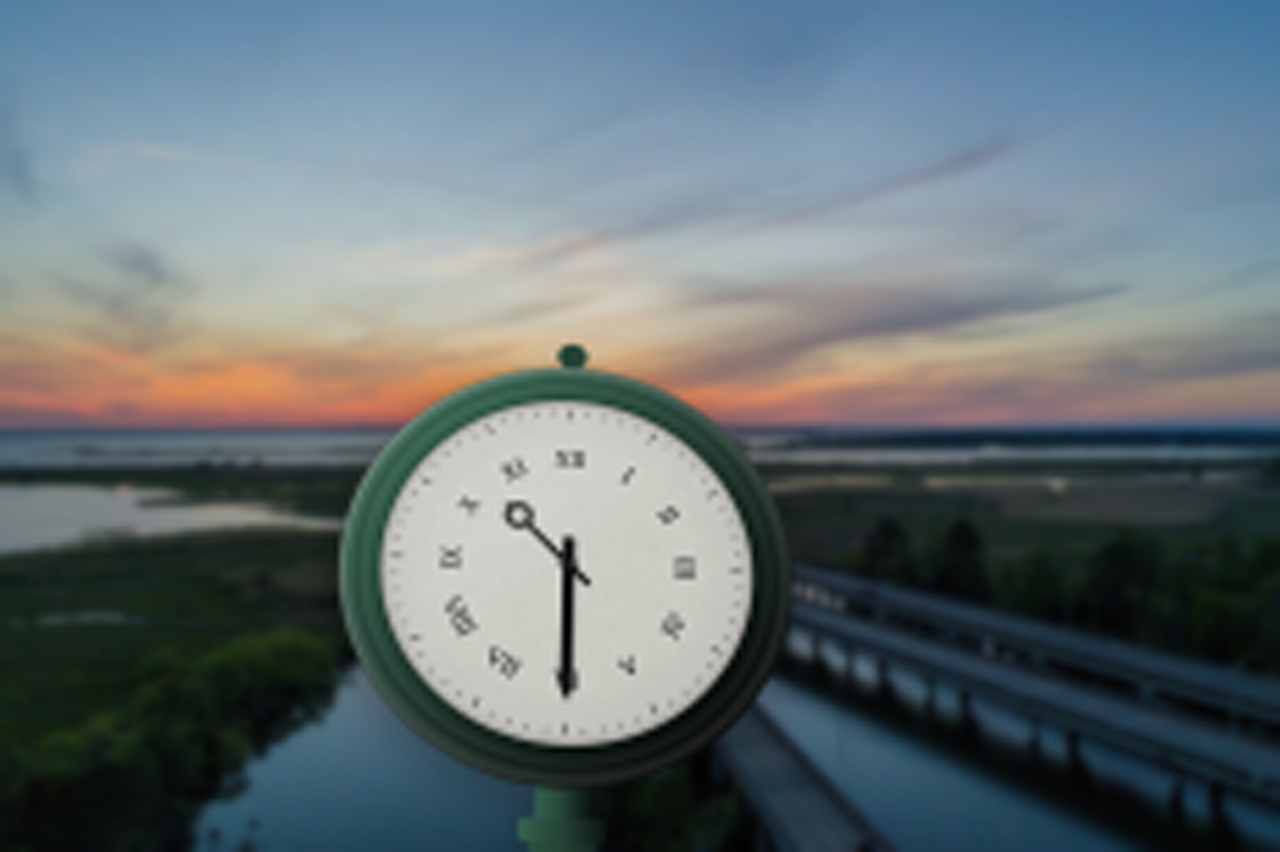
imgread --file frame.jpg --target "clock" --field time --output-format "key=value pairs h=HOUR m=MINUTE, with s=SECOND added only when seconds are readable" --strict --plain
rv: h=10 m=30
